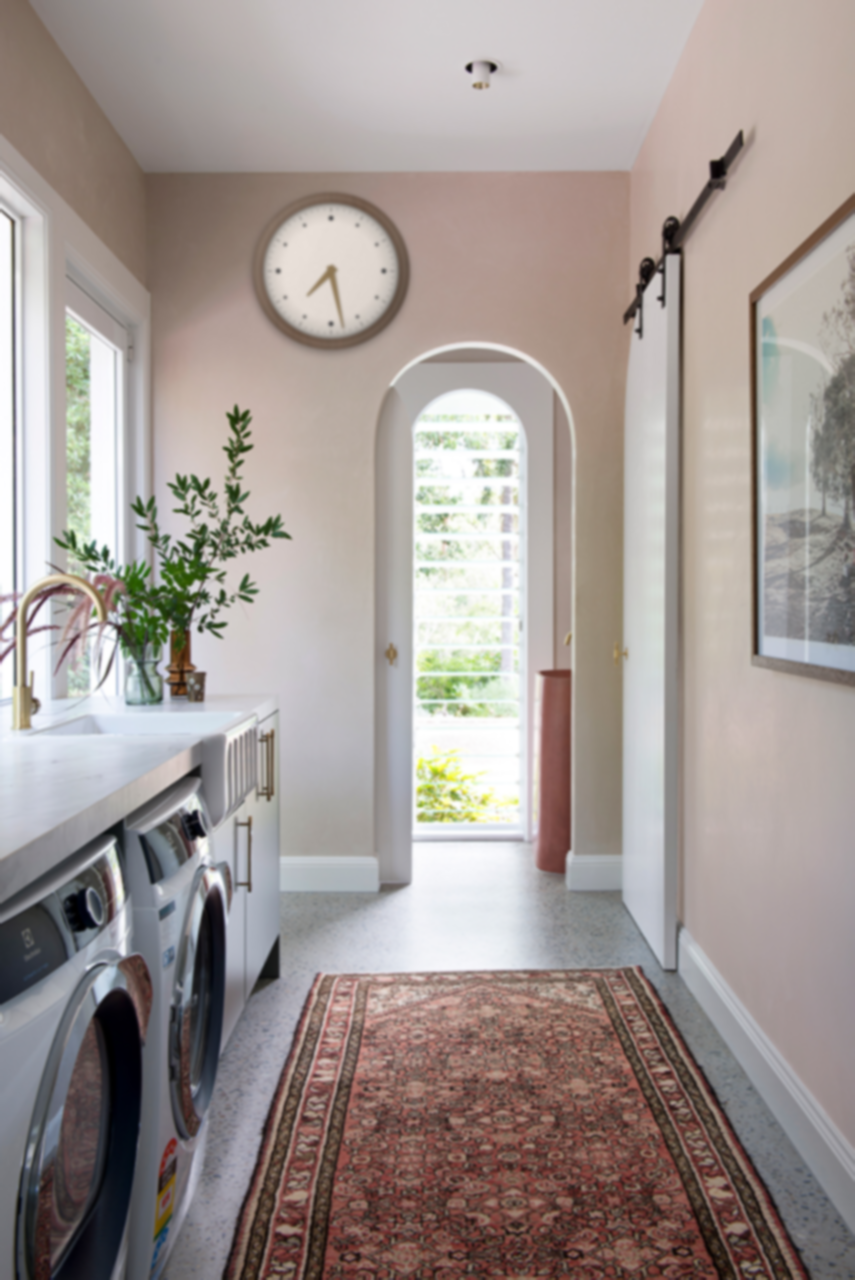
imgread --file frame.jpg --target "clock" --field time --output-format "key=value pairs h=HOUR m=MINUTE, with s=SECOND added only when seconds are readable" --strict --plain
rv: h=7 m=28
